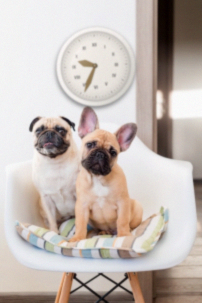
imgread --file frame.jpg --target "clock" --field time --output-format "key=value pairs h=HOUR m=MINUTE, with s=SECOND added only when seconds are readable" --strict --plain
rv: h=9 m=34
